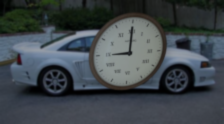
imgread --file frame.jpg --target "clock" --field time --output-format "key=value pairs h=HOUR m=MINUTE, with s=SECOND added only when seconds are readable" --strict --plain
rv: h=9 m=0
